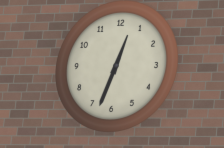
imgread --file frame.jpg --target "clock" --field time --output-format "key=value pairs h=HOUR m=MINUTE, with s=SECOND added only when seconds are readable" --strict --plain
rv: h=12 m=33
